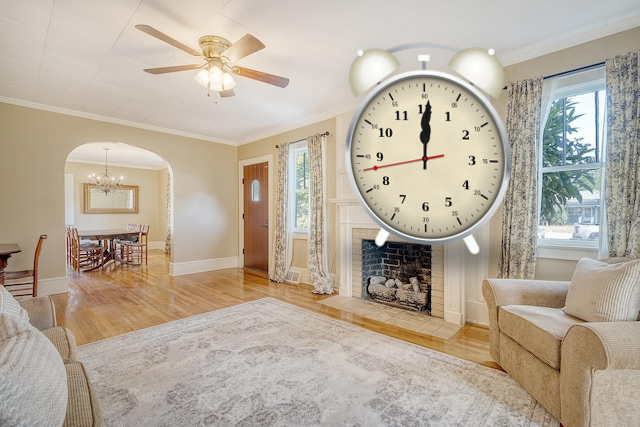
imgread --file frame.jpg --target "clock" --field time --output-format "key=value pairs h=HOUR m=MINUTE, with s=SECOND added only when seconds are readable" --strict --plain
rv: h=12 m=0 s=43
